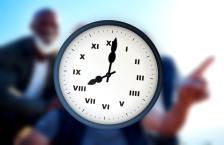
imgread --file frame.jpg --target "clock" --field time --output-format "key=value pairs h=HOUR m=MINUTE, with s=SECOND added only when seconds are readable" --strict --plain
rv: h=8 m=1
